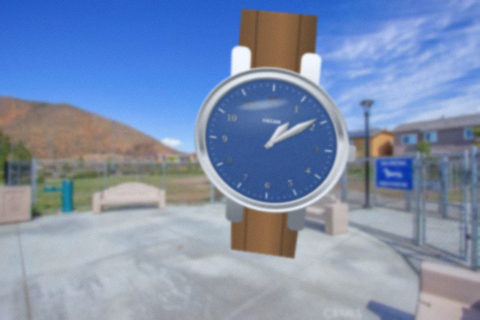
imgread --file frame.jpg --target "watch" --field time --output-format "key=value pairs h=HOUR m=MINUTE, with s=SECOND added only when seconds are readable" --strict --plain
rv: h=1 m=9
